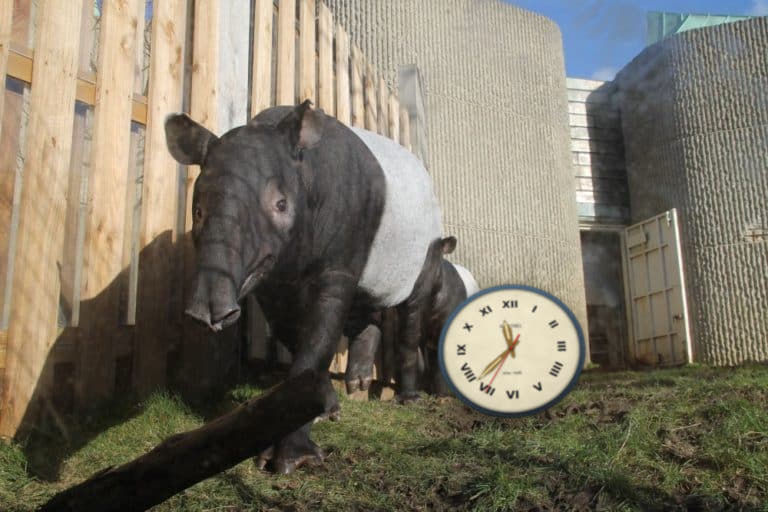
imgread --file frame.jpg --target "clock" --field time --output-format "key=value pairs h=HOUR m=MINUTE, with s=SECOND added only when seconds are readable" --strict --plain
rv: h=11 m=37 s=35
